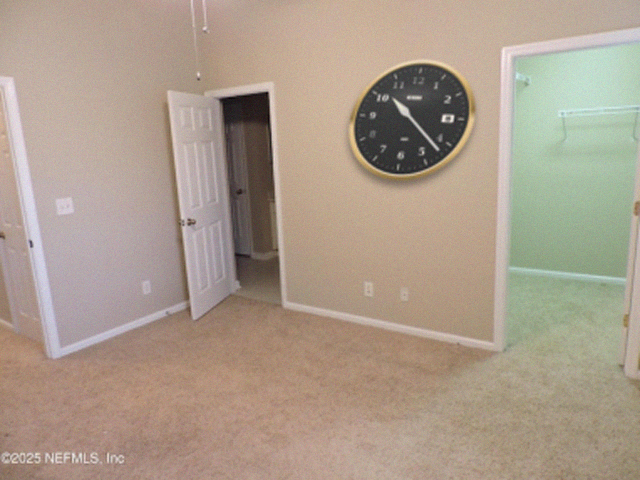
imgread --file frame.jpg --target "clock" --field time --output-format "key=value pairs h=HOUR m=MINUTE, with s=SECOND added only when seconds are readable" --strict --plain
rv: h=10 m=22
